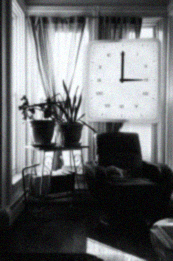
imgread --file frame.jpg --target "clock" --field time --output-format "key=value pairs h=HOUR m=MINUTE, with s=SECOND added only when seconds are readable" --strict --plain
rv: h=3 m=0
